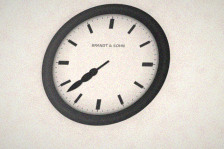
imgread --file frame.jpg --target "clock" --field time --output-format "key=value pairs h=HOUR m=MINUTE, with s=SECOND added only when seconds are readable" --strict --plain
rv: h=7 m=38
